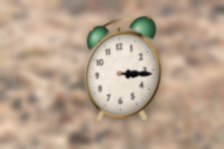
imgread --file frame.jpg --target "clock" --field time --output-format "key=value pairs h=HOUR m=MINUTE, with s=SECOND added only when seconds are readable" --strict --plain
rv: h=3 m=16
